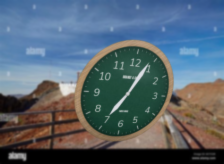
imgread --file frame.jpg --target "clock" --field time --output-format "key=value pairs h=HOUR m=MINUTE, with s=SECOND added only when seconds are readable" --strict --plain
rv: h=7 m=4
